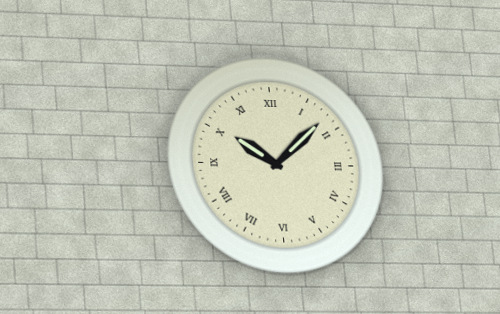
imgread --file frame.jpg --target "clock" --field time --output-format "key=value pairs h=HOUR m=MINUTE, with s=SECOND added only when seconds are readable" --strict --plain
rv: h=10 m=8
